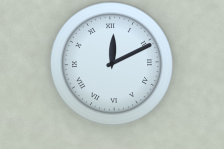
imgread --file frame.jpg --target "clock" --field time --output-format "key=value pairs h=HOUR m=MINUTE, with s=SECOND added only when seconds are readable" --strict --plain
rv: h=12 m=11
